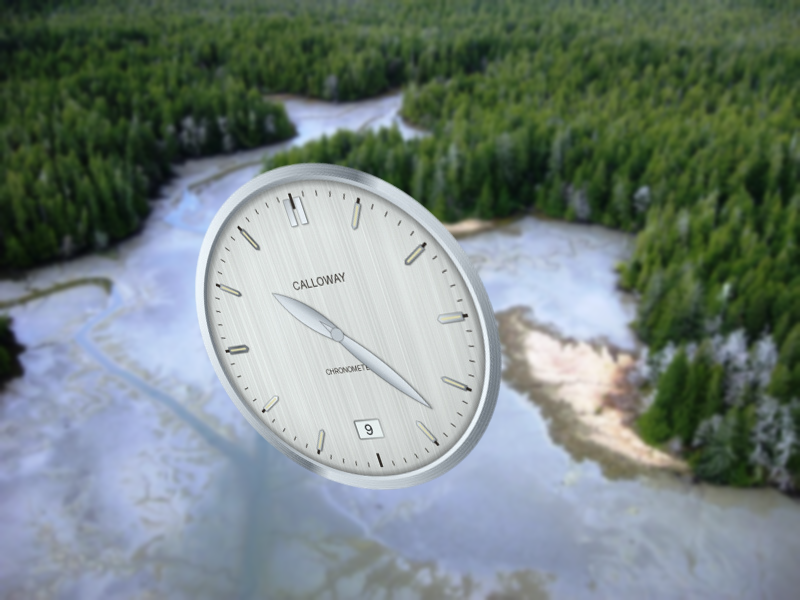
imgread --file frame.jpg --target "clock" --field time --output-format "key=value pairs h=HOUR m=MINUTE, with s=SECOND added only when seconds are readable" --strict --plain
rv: h=10 m=23
